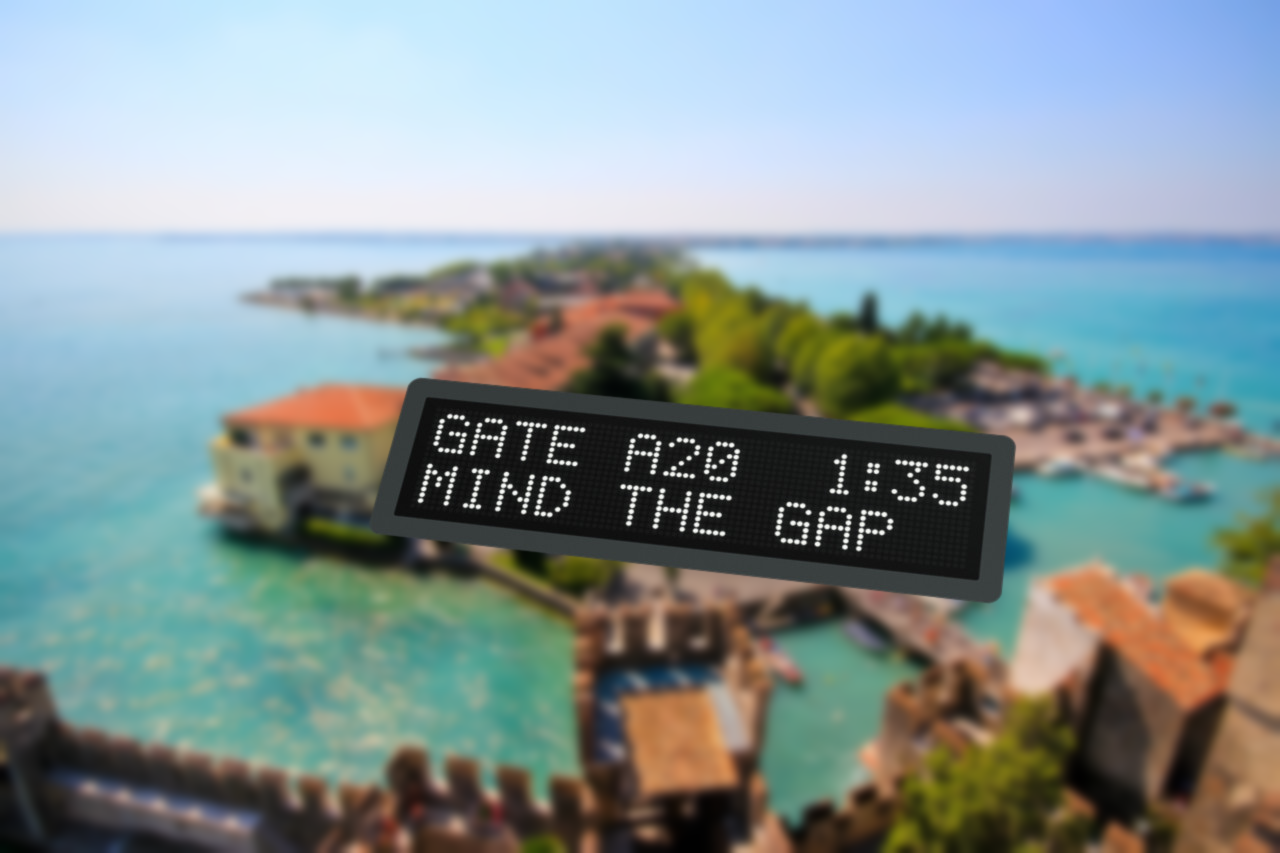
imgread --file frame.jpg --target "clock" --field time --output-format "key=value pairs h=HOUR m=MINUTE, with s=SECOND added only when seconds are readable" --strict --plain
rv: h=1 m=35
